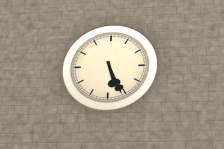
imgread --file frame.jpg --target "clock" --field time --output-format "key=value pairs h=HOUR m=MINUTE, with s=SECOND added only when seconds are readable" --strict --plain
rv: h=5 m=26
